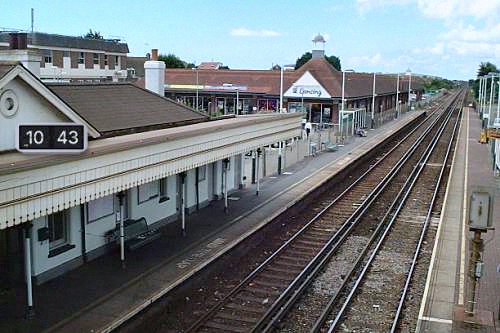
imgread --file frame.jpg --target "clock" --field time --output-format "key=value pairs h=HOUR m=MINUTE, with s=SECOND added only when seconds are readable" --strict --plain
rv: h=10 m=43
